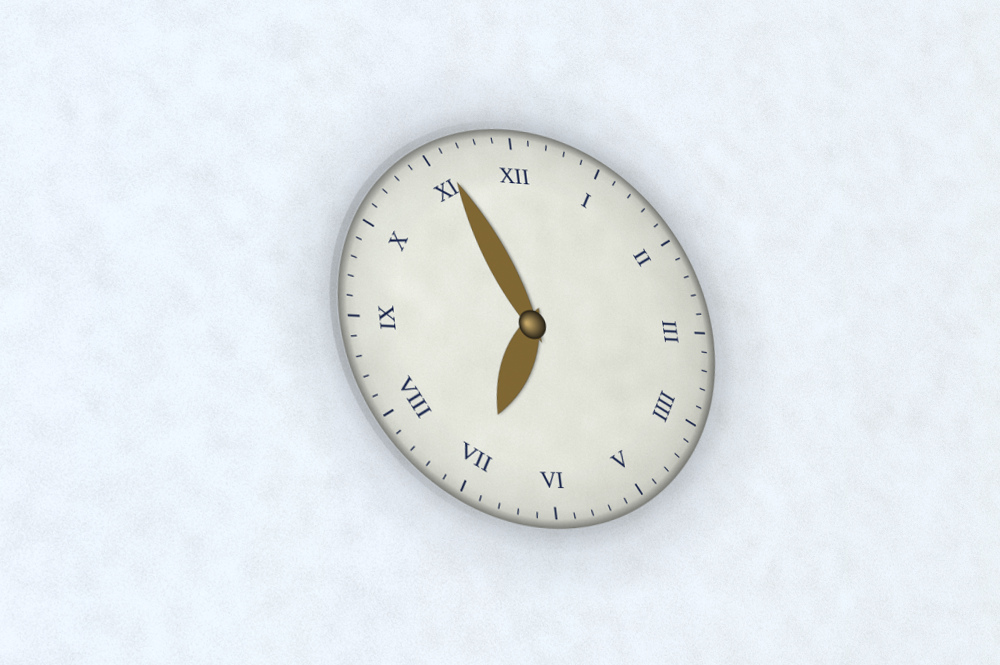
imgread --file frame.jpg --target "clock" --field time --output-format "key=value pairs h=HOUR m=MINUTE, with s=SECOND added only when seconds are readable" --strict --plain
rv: h=6 m=56
